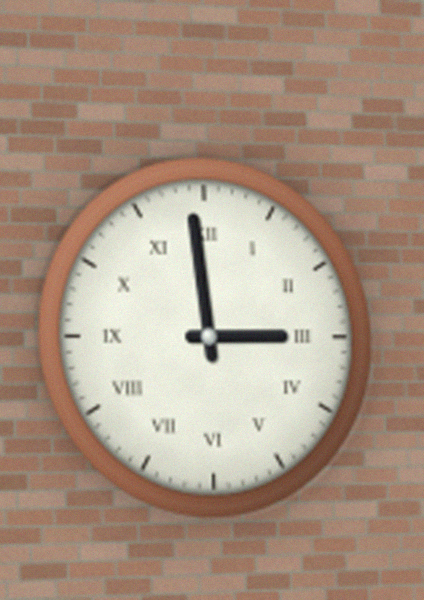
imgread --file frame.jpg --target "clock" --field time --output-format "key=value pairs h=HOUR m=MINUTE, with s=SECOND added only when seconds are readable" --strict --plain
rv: h=2 m=59
